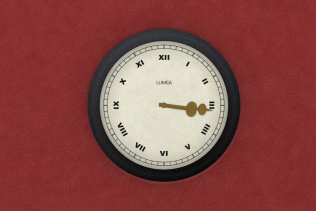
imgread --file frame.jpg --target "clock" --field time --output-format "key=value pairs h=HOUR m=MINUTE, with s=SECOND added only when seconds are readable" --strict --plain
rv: h=3 m=16
